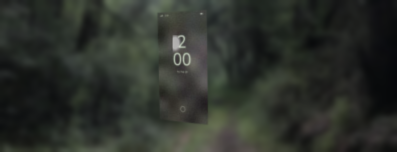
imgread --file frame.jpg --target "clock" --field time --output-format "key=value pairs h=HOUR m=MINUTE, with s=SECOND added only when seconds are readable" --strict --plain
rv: h=2 m=0
